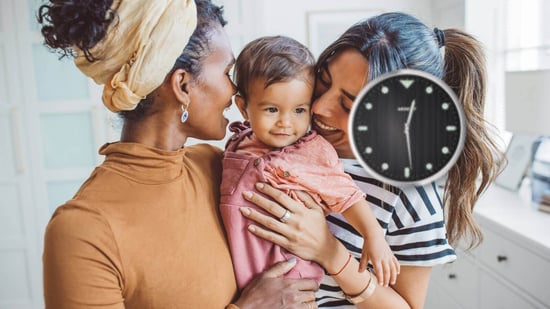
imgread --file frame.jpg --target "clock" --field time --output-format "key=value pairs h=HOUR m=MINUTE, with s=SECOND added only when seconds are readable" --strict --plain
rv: h=12 m=29
